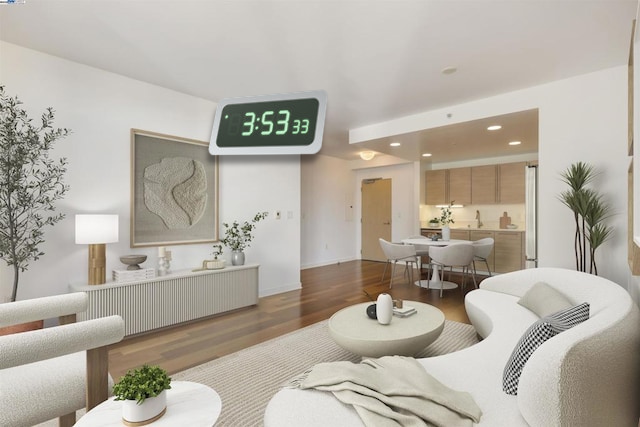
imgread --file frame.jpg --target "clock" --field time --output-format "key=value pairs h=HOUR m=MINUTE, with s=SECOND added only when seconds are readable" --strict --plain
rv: h=3 m=53 s=33
